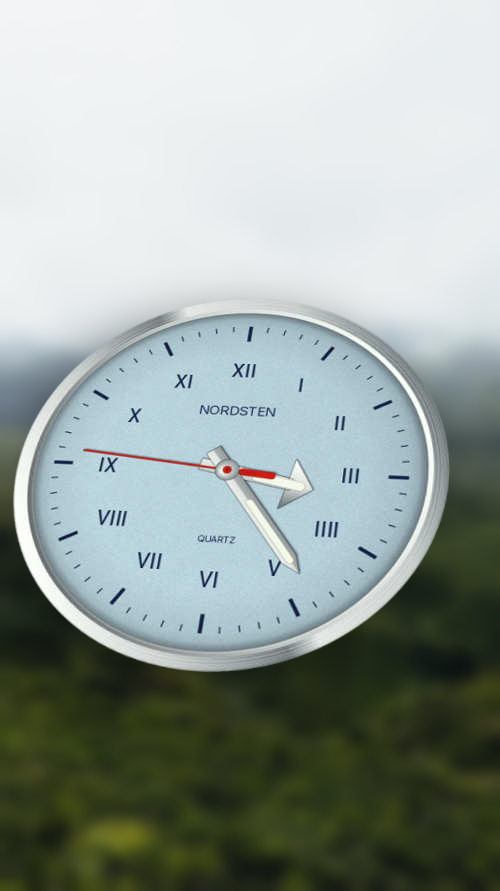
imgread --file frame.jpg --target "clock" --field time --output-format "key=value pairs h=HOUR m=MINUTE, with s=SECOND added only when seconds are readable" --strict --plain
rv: h=3 m=23 s=46
